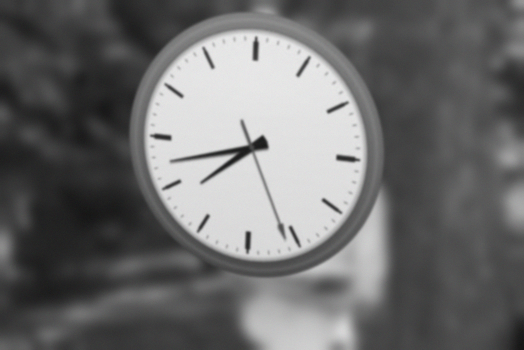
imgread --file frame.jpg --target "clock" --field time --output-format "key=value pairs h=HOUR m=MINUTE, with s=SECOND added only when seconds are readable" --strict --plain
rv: h=7 m=42 s=26
